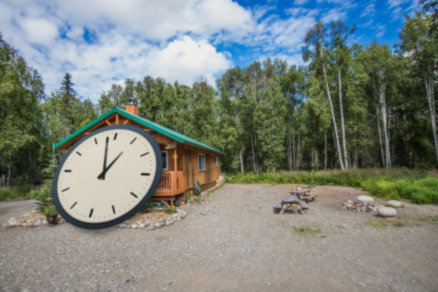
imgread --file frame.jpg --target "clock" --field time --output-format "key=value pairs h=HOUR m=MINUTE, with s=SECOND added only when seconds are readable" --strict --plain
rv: h=12 m=58
